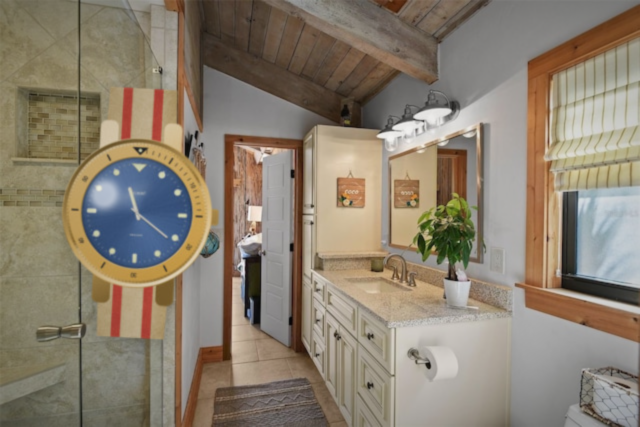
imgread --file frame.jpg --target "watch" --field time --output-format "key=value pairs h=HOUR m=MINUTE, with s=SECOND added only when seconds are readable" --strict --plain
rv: h=11 m=21
